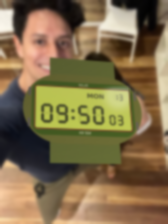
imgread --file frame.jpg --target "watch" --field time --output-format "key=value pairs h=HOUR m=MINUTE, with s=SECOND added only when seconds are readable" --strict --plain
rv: h=9 m=50
